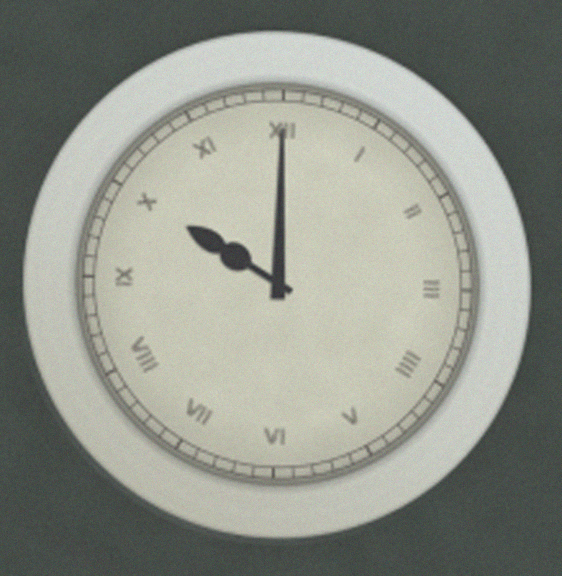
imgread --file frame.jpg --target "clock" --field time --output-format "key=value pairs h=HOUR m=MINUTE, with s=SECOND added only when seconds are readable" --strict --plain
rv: h=10 m=0
